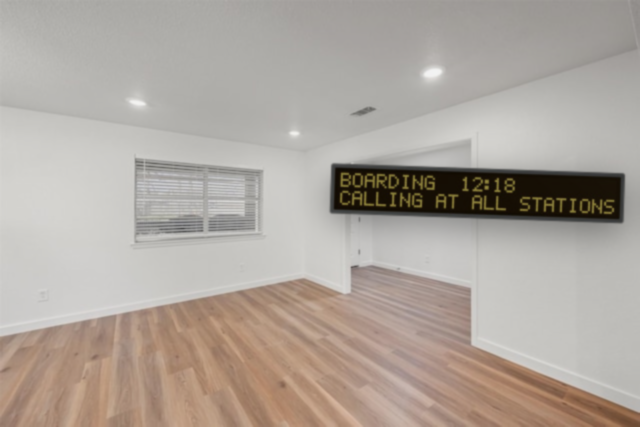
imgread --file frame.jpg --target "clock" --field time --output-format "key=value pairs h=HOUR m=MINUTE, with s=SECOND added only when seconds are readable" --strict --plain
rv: h=12 m=18
